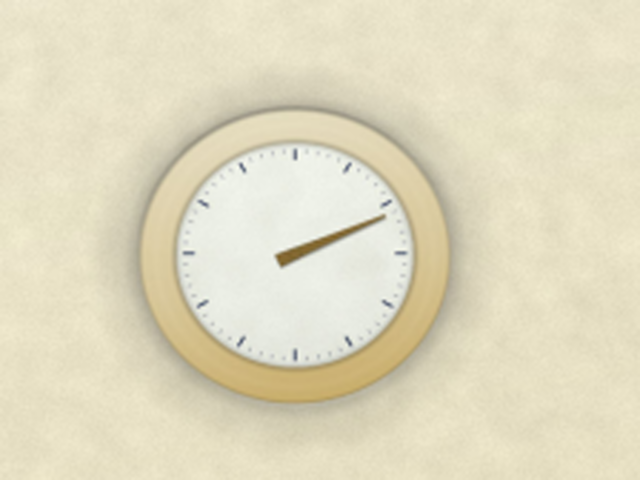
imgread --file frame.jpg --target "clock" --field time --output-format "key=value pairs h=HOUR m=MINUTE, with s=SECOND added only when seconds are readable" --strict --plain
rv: h=2 m=11
